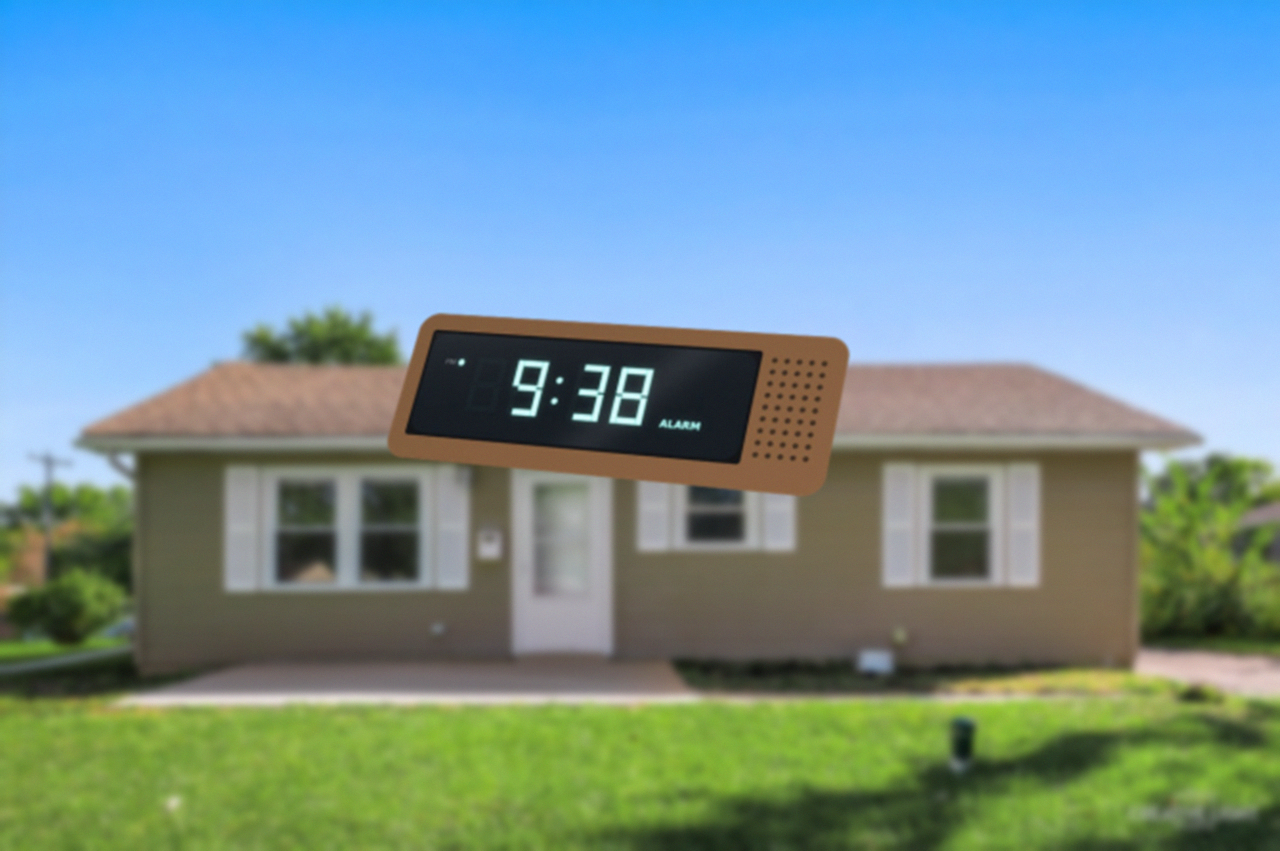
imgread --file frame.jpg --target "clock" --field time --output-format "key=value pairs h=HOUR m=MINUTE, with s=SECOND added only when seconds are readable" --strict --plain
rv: h=9 m=38
